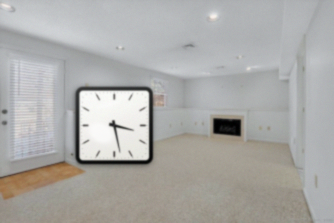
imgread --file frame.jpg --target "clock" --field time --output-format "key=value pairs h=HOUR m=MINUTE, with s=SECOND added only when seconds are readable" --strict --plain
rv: h=3 m=28
